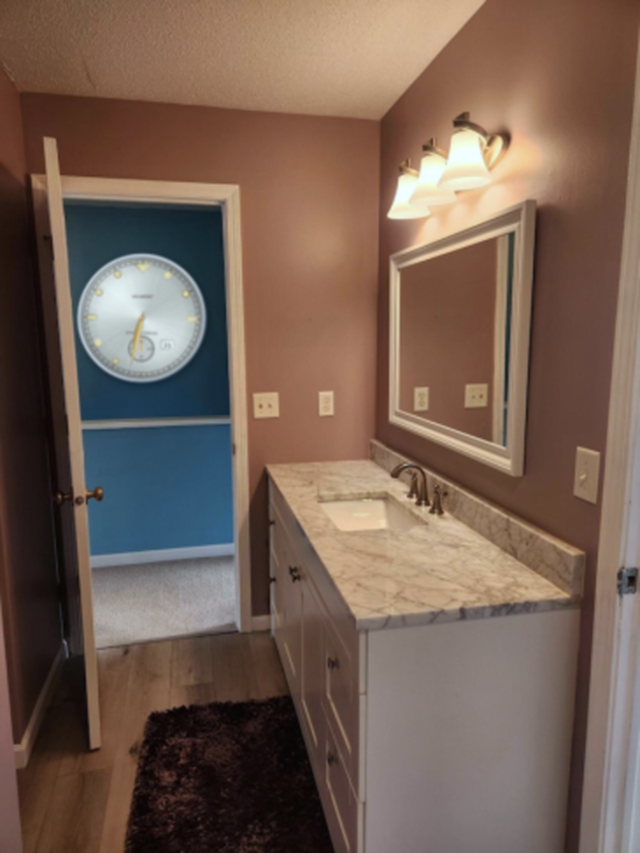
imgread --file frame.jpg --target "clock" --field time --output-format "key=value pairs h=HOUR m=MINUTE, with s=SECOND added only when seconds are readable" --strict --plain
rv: h=6 m=32
